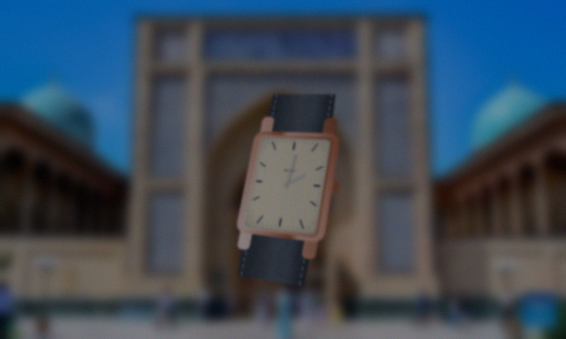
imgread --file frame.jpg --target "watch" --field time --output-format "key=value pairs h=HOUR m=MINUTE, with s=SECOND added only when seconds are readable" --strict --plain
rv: h=2 m=1
